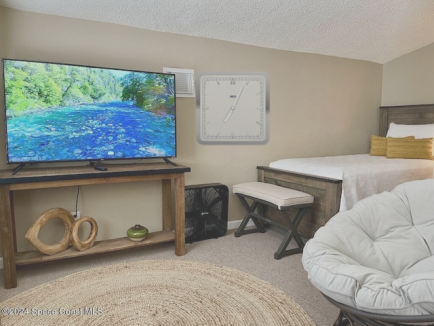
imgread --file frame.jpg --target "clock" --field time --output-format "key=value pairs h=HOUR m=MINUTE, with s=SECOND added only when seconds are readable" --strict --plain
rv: h=7 m=4
